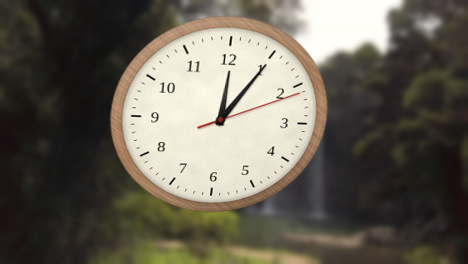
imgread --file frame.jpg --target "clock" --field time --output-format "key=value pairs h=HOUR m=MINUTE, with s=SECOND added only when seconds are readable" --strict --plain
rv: h=12 m=5 s=11
